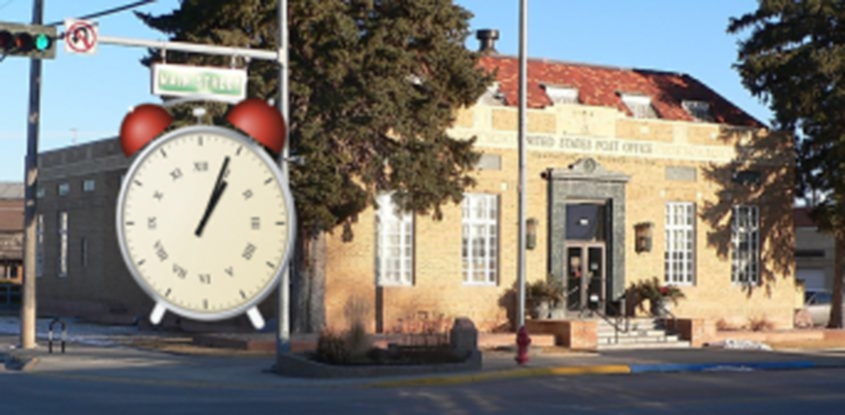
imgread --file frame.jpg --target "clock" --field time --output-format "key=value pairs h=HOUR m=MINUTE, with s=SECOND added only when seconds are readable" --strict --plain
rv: h=1 m=4
